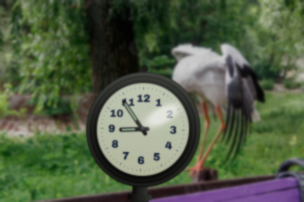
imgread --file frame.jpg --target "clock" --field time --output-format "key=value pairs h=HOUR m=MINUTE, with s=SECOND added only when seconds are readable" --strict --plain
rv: h=8 m=54
